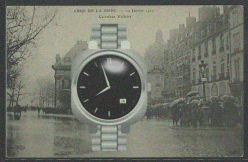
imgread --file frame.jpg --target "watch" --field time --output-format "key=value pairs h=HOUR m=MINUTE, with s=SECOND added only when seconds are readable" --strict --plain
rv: h=7 m=57
